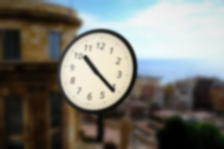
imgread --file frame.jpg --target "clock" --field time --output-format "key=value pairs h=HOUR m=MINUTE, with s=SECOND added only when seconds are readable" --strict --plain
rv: h=10 m=21
